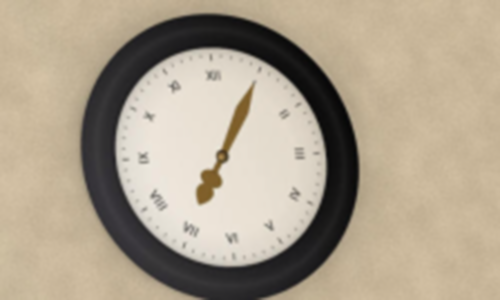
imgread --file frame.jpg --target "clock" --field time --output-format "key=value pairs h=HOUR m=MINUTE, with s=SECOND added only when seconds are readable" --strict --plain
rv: h=7 m=5
